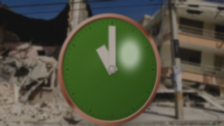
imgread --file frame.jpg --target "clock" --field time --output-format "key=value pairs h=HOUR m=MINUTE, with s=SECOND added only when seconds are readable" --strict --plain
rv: h=11 m=0
